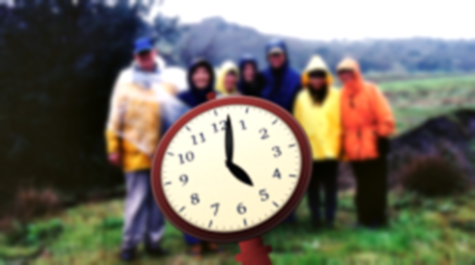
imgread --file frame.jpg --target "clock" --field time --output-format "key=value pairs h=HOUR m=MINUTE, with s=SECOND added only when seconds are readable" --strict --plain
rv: h=5 m=2
